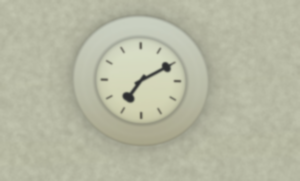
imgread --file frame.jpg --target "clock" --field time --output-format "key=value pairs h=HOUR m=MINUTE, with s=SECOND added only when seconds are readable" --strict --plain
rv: h=7 m=10
